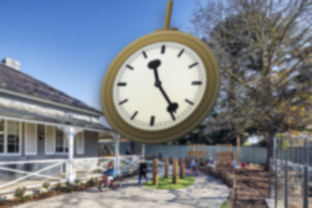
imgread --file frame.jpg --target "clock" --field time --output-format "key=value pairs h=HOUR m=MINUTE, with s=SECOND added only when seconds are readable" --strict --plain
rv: h=11 m=24
